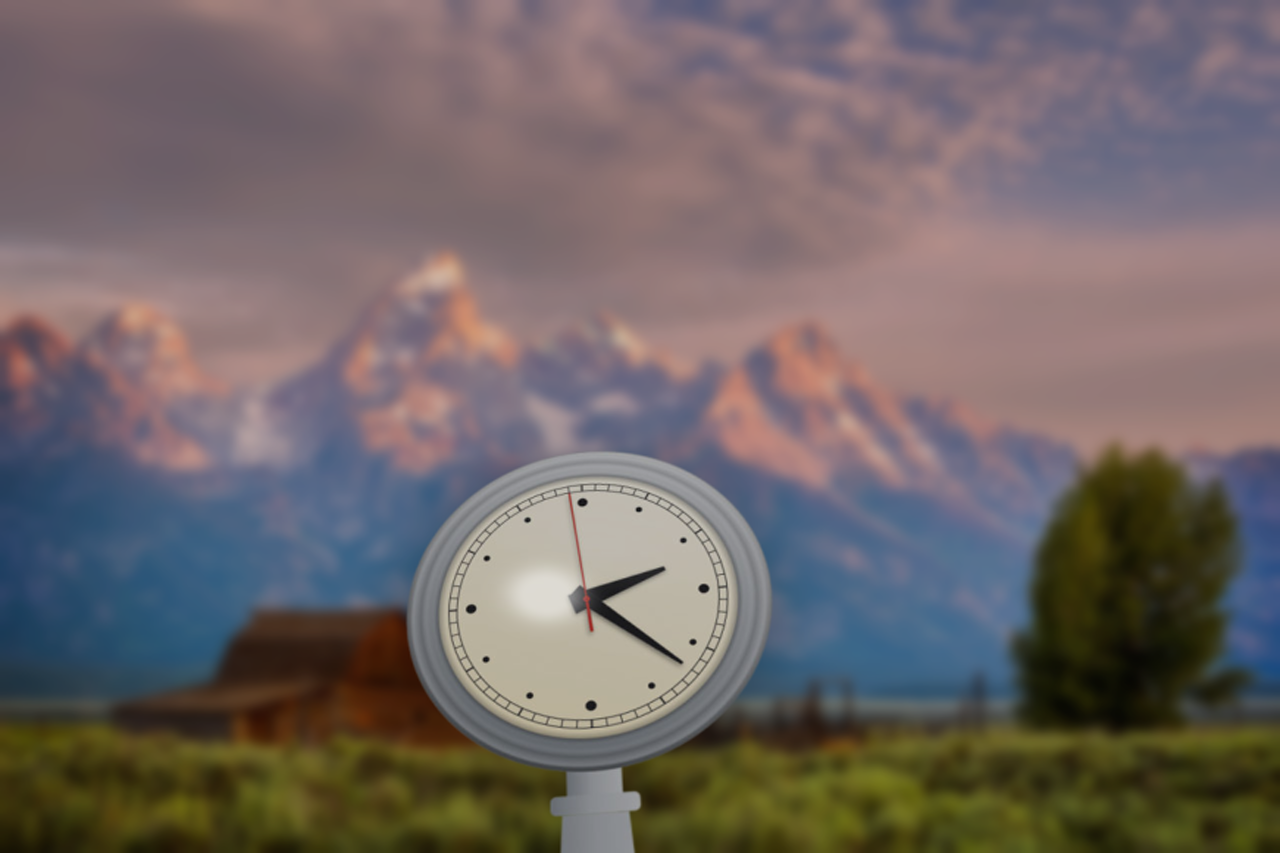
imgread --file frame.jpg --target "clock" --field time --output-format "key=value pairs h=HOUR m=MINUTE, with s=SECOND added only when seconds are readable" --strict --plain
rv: h=2 m=21 s=59
